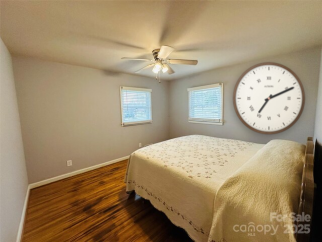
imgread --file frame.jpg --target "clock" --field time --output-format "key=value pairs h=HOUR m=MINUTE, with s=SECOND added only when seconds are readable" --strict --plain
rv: h=7 m=11
